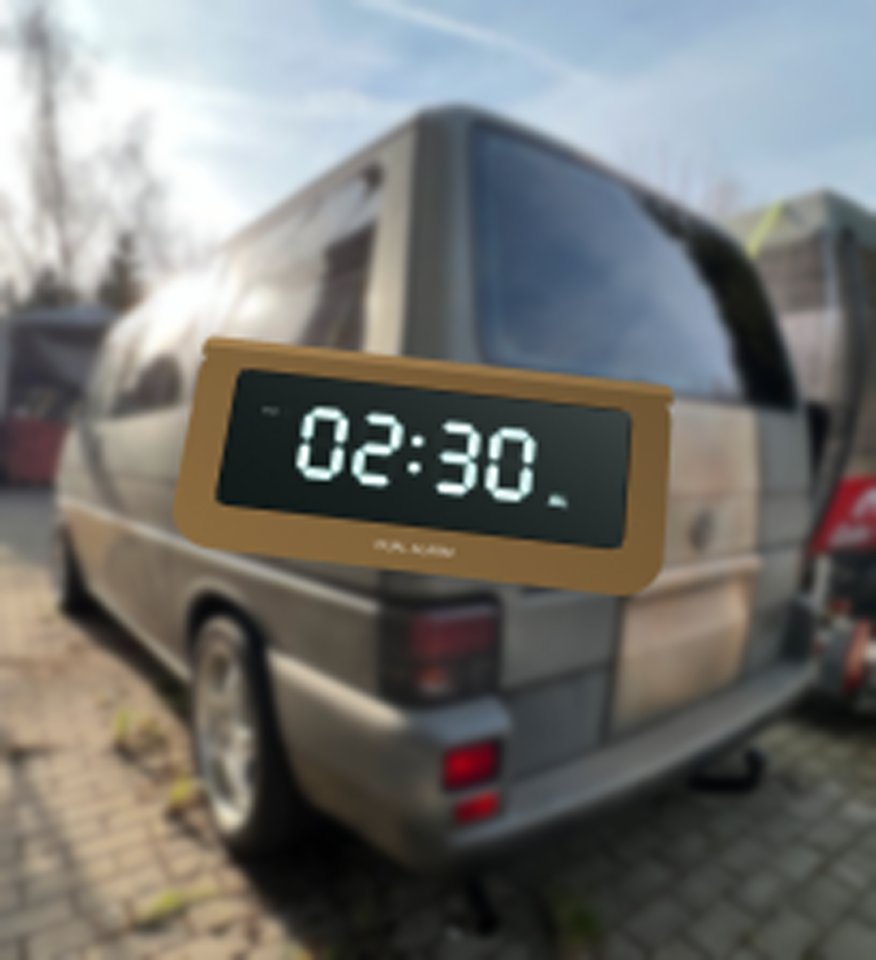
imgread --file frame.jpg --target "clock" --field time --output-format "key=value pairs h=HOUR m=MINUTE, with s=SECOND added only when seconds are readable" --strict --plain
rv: h=2 m=30
